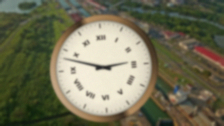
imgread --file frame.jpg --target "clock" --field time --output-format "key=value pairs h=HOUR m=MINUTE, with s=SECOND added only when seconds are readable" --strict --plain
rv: h=2 m=48
